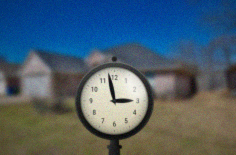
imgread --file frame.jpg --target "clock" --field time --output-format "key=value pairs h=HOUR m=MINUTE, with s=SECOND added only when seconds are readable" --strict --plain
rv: h=2 m=58
